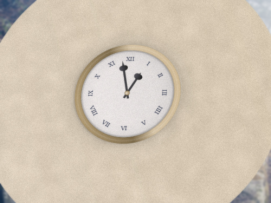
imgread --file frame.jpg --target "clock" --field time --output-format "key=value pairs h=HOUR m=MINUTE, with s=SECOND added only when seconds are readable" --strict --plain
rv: h=12 m=58
